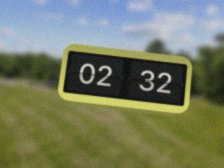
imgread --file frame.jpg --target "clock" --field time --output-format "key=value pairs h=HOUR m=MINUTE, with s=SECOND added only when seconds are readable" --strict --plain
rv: h=2 m=32
